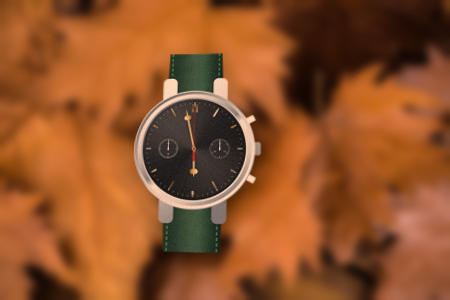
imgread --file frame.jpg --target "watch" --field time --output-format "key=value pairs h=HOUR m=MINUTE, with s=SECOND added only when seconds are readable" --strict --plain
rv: h=5 m=58
